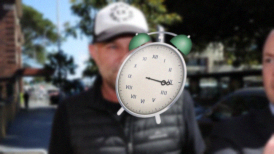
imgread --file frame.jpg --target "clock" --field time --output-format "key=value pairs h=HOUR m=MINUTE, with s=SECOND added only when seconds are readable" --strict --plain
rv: h=3 m=16
